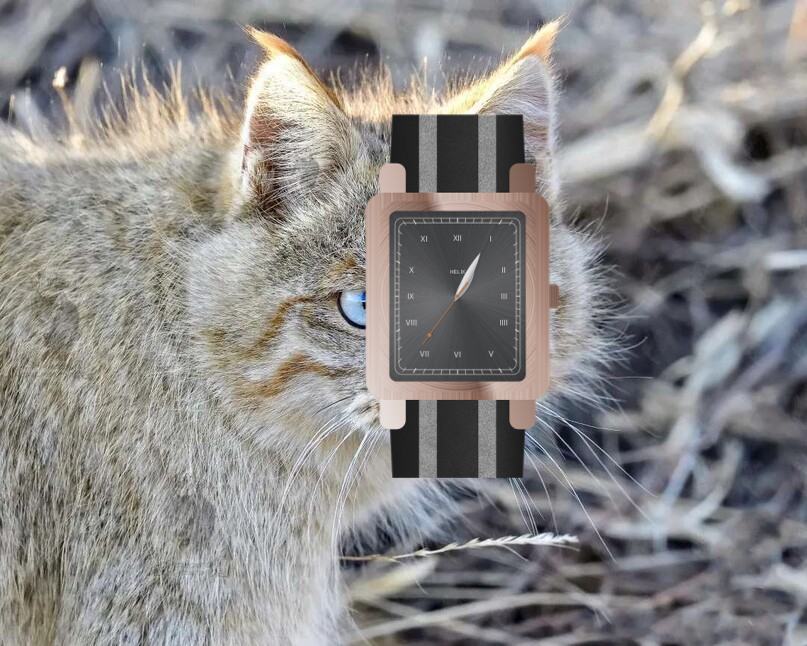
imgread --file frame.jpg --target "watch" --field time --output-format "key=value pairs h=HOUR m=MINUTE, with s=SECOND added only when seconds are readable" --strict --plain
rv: h=1 m=4 s=36
